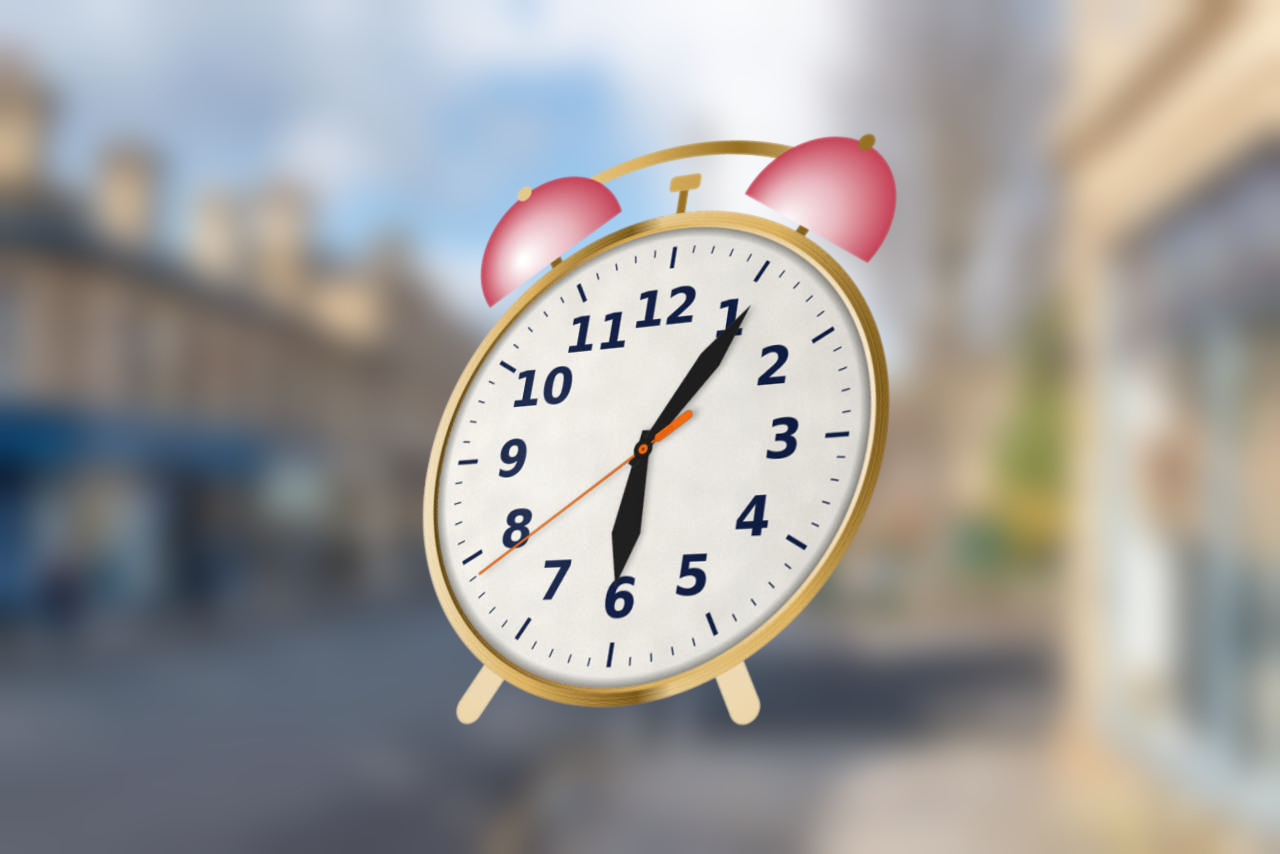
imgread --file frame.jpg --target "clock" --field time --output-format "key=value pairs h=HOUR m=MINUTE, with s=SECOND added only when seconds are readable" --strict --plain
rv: h=6 m=5 s=39
